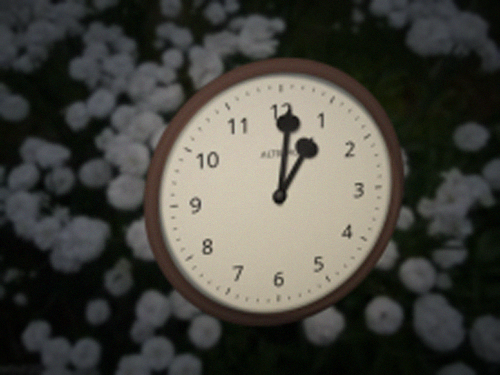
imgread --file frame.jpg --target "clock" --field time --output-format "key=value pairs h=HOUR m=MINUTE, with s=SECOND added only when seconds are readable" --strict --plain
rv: h=1 m=1
